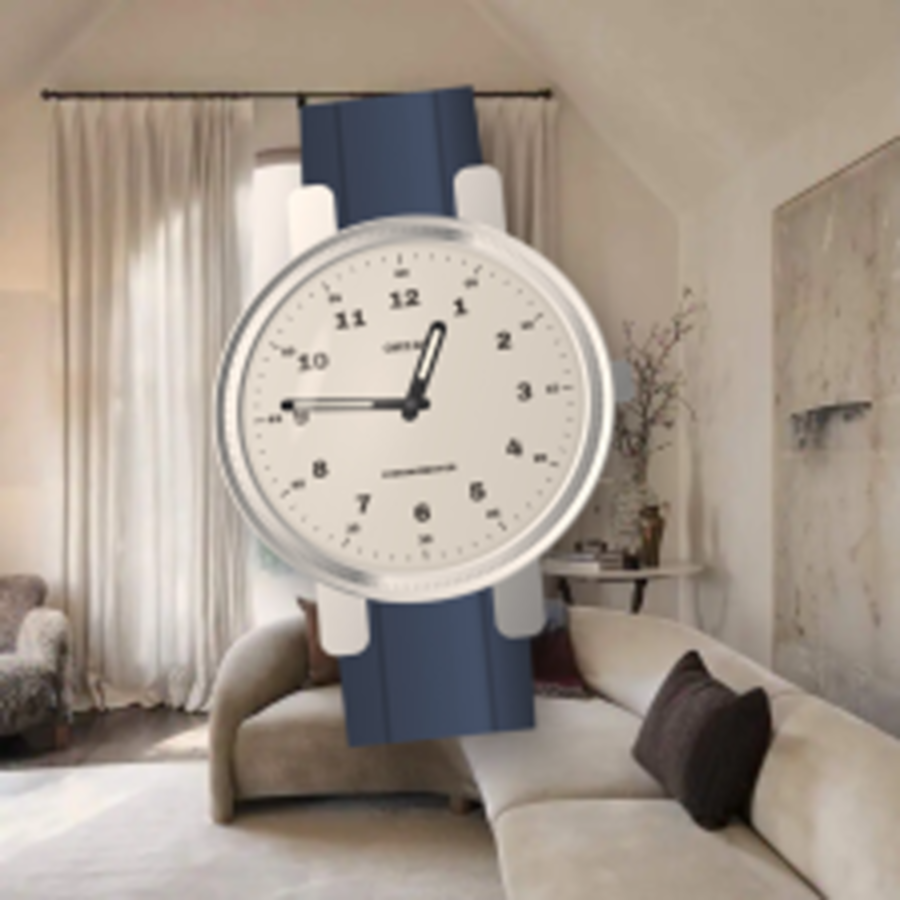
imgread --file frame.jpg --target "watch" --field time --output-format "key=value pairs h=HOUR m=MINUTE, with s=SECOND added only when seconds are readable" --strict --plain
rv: h=12 m=46
